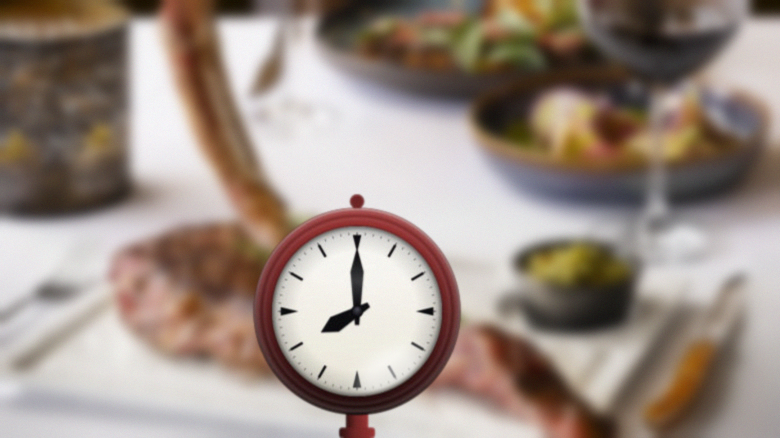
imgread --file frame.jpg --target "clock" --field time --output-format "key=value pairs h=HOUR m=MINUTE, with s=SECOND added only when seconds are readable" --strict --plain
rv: h=8 m=0
